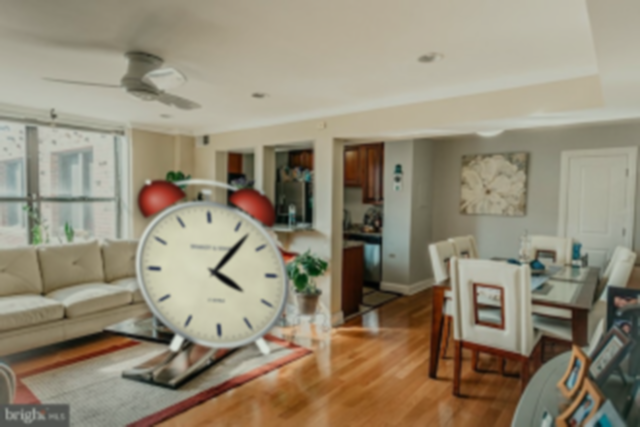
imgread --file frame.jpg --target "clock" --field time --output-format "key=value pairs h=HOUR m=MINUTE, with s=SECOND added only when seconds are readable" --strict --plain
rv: h=4 m=7
